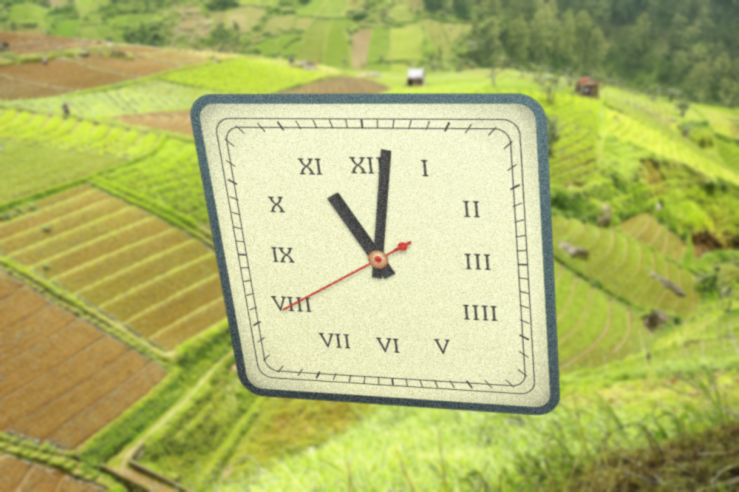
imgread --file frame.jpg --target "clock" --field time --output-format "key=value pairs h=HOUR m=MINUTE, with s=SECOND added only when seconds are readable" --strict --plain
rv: h=11 m=1 s=40
